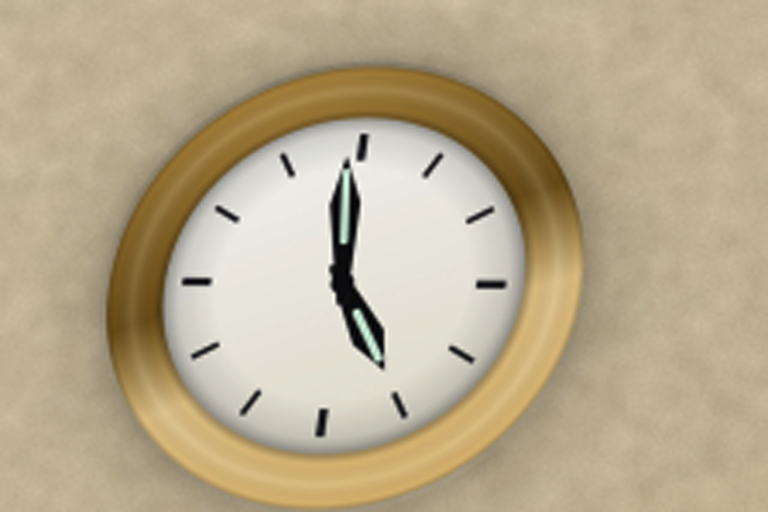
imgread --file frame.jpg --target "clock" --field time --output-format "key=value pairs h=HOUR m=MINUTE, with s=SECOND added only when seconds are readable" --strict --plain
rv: h=4 m=59
